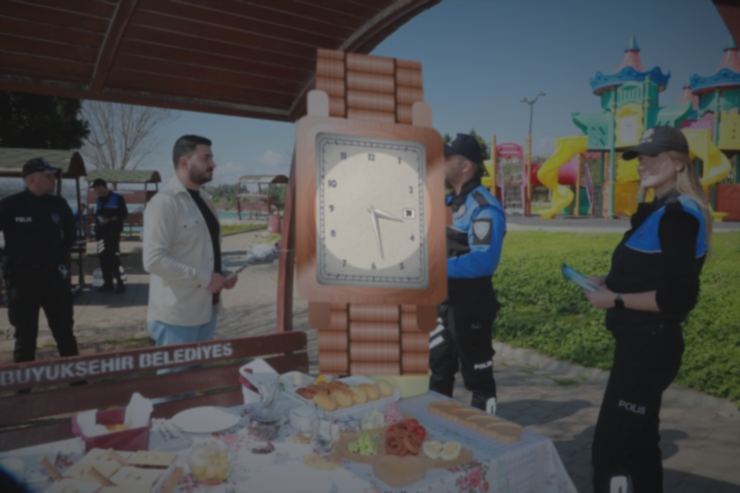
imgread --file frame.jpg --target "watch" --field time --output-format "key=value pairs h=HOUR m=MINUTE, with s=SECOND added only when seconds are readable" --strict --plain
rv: h=3 m=28
